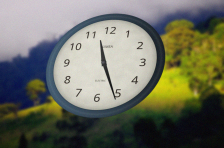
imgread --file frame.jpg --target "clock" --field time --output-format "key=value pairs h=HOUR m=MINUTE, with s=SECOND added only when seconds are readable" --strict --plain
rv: h=11 m=26
